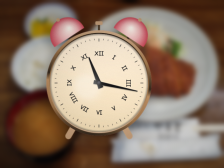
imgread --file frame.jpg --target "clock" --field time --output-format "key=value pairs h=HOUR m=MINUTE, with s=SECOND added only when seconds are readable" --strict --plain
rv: h=11 m=17
